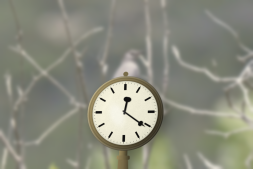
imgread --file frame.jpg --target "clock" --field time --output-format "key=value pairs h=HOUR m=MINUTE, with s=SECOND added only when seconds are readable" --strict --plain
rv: h=12 m=21
